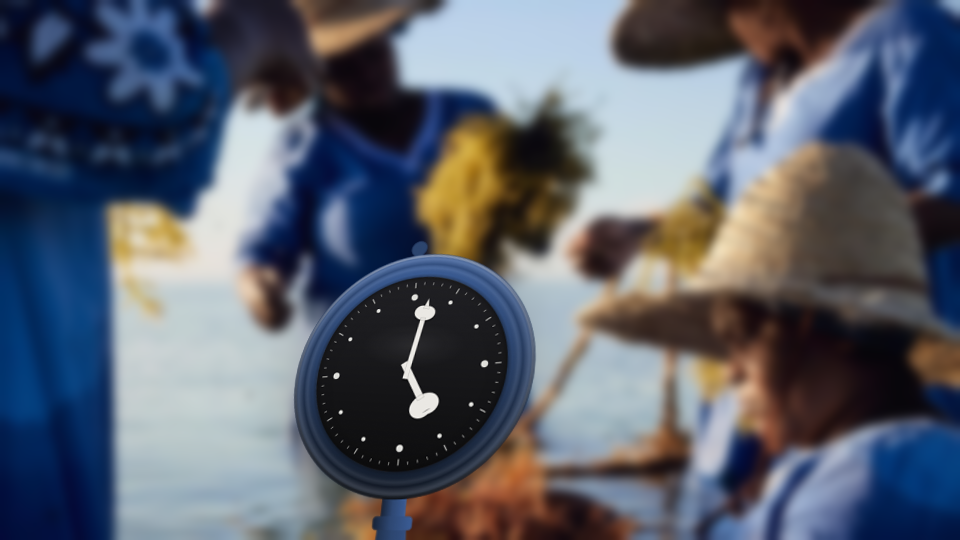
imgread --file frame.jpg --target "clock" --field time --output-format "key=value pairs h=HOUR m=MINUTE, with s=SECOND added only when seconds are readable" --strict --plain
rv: h=5 m=2
